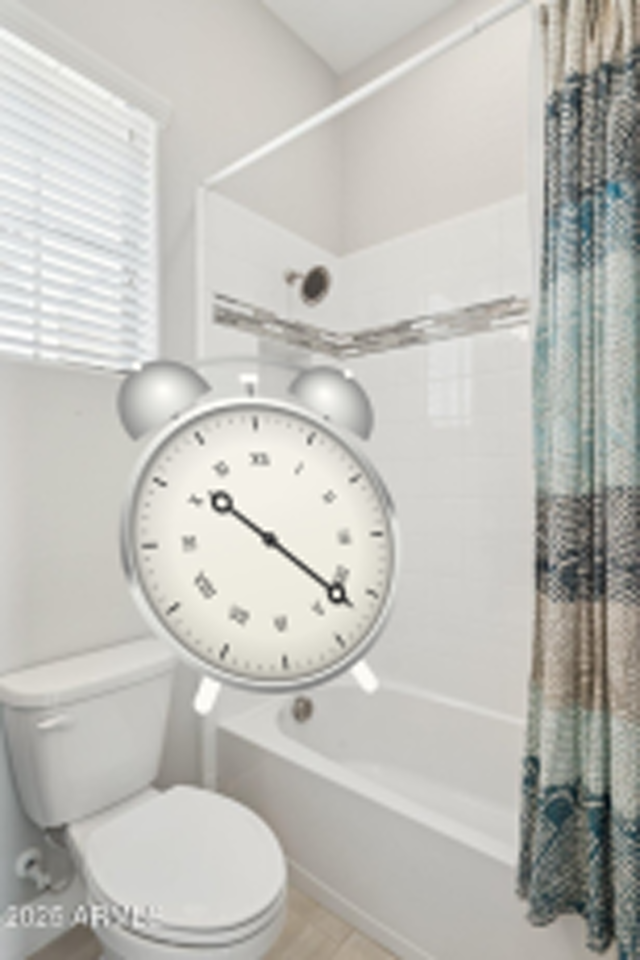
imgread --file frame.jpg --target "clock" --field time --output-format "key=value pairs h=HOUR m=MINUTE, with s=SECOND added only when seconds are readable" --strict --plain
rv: h=10 m=22
